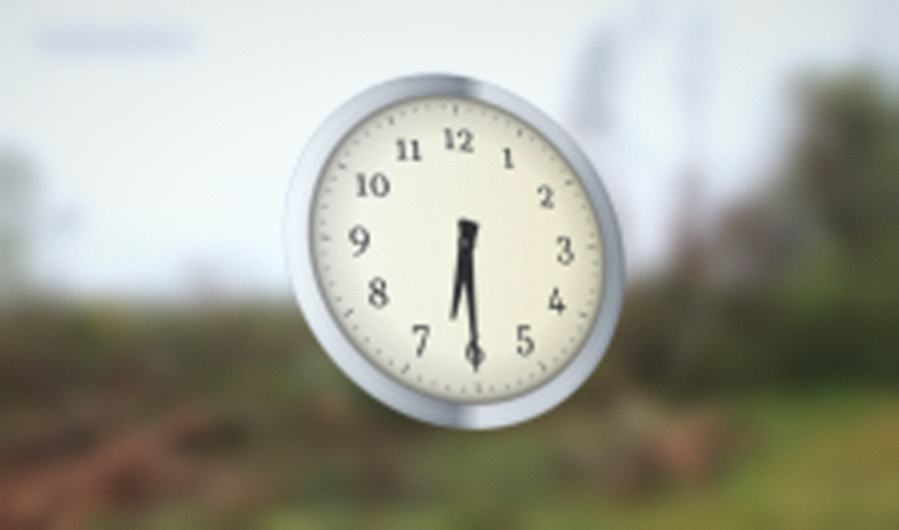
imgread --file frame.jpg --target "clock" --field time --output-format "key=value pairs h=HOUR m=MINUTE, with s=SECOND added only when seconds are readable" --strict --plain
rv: h=6 m=30
